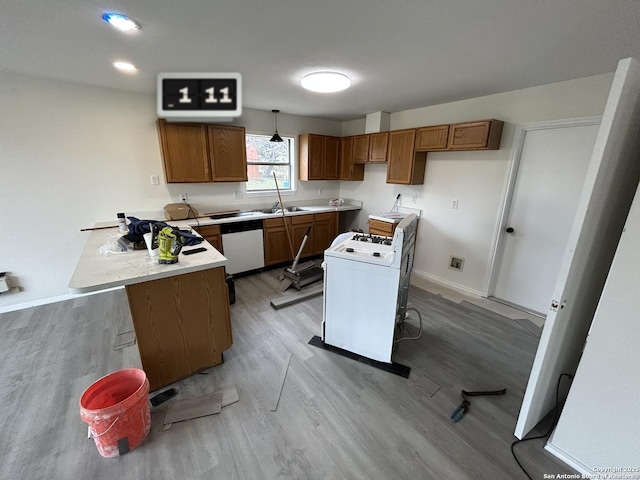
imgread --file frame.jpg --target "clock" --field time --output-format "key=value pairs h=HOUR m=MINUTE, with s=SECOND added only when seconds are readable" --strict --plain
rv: h=1 m=11
